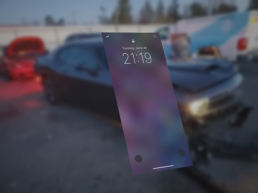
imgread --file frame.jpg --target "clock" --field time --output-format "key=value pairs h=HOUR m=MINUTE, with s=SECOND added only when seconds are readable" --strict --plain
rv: h=21 m=19
